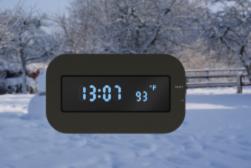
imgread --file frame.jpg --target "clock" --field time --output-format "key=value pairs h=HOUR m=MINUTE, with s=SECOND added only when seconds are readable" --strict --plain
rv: h=13 m=7
